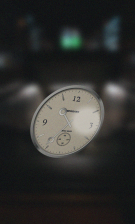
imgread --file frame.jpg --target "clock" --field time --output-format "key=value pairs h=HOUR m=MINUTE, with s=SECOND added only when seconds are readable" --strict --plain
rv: h=10 m=36
